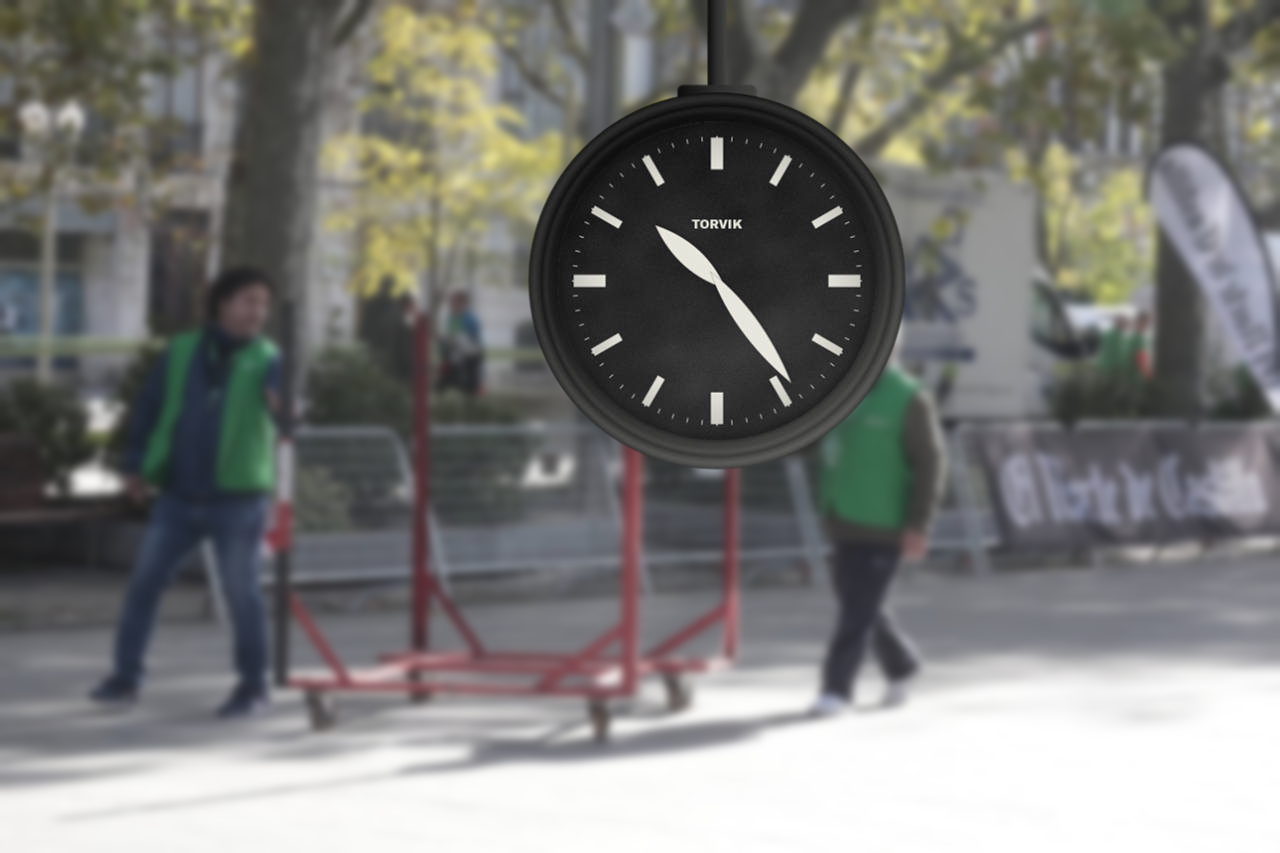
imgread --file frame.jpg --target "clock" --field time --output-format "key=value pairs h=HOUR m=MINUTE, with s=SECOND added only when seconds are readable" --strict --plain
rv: h=10 m=24
